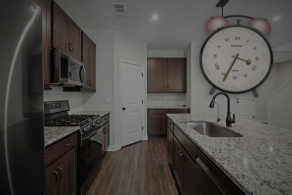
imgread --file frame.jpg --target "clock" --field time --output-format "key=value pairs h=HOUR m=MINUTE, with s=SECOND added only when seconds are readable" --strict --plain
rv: h=3 m=34
